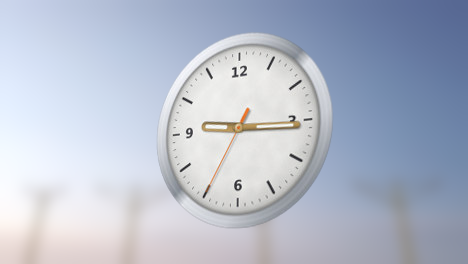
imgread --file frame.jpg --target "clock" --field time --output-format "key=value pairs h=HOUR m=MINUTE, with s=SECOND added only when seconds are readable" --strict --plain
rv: h=9 m=15 s=35
